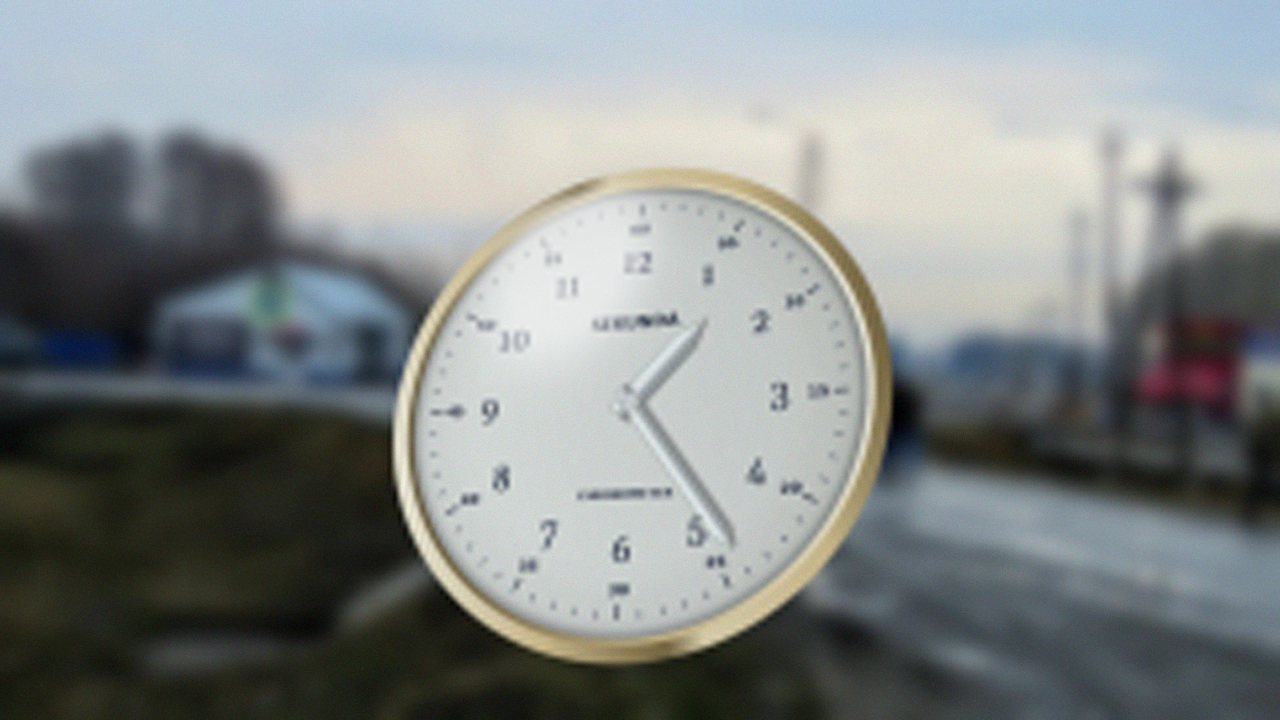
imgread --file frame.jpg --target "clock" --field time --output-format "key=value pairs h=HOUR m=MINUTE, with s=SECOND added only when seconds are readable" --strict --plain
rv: h=1 m=24
